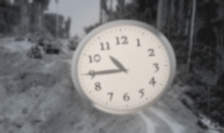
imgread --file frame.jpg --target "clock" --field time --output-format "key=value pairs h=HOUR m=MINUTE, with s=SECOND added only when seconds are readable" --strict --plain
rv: h=10 m=45
